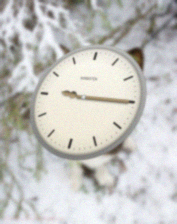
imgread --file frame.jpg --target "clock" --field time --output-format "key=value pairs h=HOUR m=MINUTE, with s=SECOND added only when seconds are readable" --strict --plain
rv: h=9 m=15
